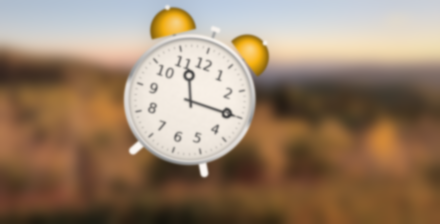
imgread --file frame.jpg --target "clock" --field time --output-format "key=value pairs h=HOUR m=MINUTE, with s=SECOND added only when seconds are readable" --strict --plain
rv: h=11 m=15
